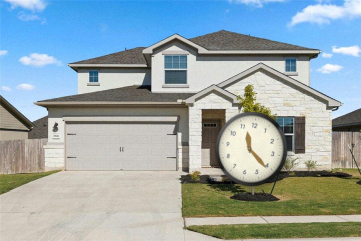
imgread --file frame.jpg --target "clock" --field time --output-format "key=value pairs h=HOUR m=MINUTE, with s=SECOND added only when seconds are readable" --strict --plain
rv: h=11 m=21
